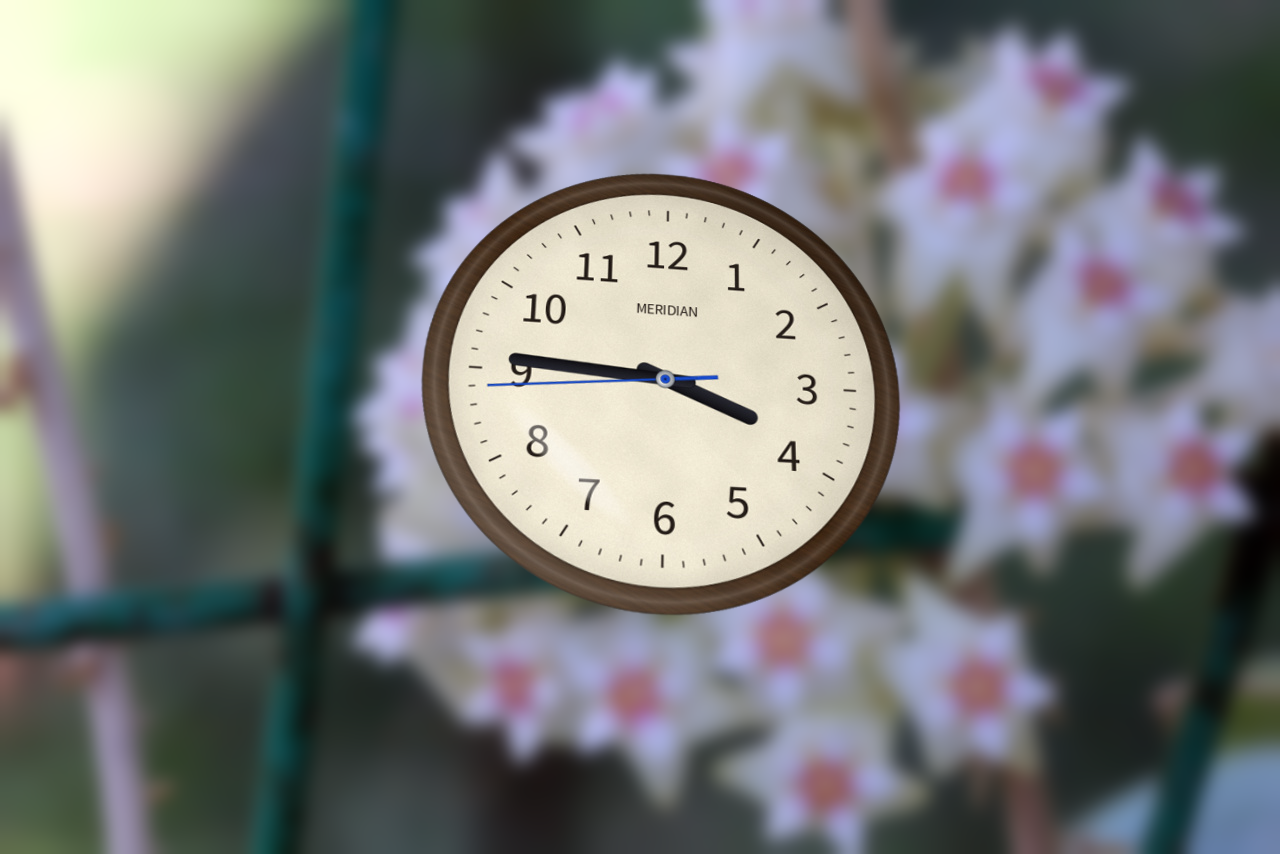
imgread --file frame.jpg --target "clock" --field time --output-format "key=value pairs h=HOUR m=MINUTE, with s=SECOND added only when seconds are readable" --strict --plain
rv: h=3 m=45 s=44
